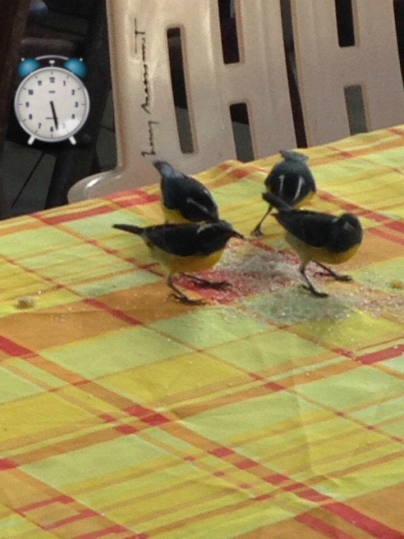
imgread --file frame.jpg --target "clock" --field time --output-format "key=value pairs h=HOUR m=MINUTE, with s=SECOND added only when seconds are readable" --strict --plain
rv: h=5 m=28
